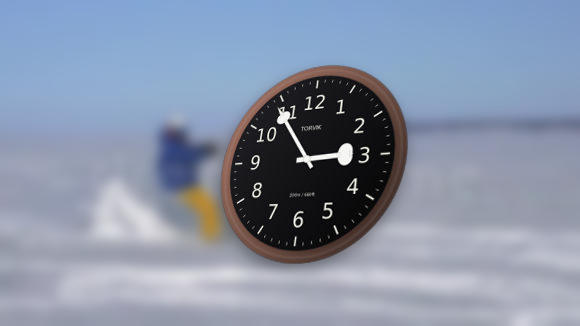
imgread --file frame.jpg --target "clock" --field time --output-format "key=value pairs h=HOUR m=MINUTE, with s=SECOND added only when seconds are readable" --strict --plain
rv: h=2 m=54
